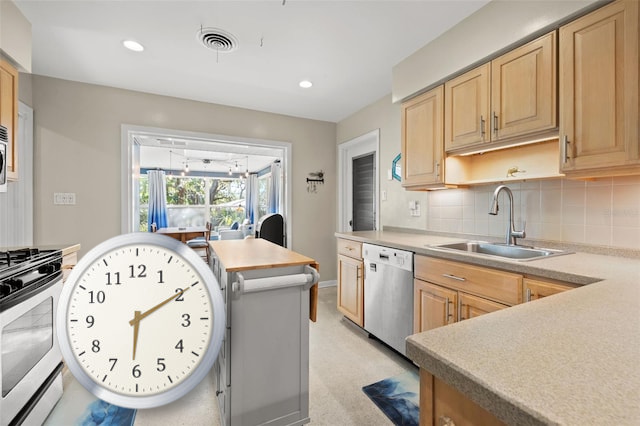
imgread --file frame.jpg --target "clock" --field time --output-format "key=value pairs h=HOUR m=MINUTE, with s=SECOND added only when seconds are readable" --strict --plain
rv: h=6 m=10
